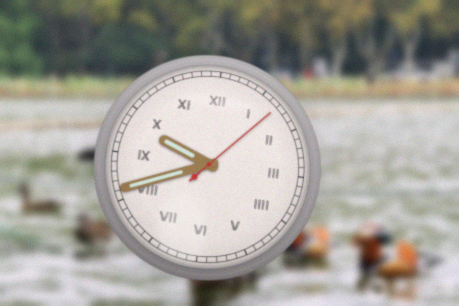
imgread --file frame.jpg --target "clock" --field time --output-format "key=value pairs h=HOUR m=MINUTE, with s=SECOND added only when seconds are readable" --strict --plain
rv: h=9 m=41 s=7
